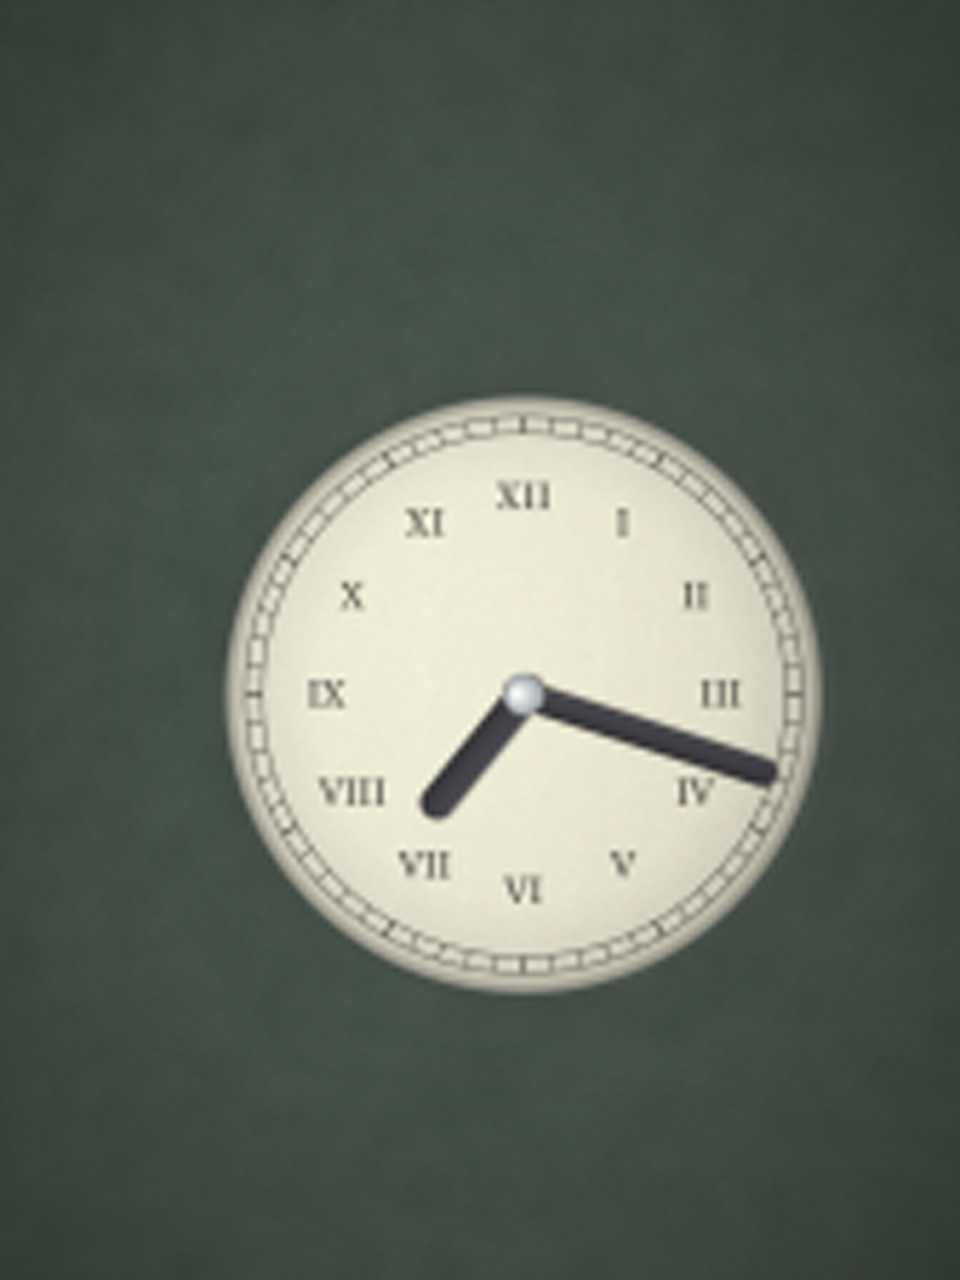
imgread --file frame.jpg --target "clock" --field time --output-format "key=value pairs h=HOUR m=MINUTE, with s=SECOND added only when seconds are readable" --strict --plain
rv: h=7 m=18
